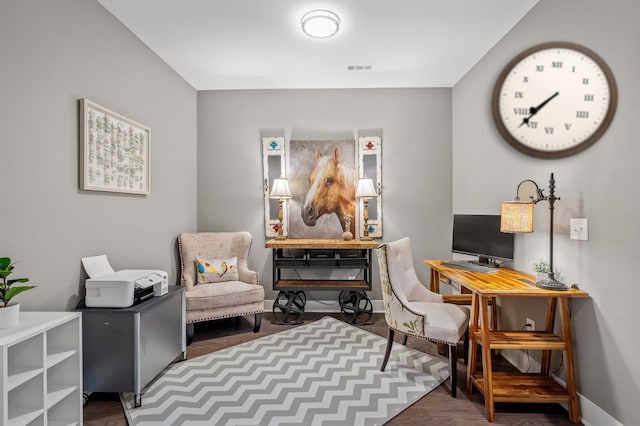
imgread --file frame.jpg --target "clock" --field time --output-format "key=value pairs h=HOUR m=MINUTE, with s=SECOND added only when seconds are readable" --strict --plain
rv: h=7 m=37
